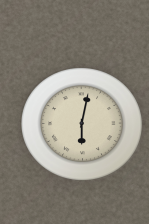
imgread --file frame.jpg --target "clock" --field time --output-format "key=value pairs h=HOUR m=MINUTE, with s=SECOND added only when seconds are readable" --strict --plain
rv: h=6 m=2
